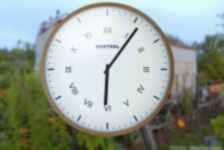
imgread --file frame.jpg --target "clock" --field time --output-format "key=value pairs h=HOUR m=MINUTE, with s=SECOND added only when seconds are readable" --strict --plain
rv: h=6 m=6
